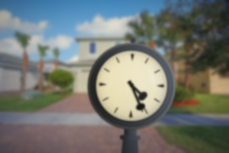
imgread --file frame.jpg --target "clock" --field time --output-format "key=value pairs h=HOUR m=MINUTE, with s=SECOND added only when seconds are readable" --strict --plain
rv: h=4 m=26
